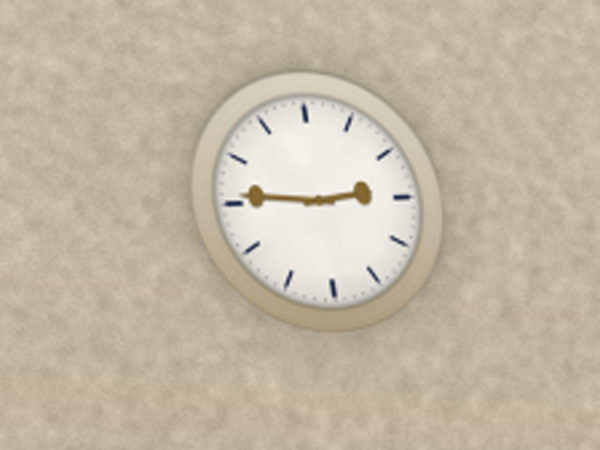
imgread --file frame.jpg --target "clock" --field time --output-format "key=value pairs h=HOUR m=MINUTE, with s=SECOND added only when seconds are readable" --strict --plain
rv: h=2 m=46
